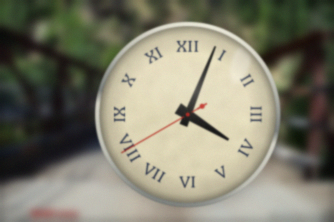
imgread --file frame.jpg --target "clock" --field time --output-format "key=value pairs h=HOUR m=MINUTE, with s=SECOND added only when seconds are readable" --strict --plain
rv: h=4 m=3 s=40
